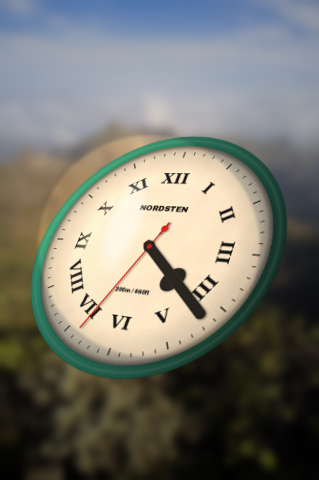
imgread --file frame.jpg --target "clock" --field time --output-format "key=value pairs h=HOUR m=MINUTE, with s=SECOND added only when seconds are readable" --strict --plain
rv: h=4 m=21 s=34
